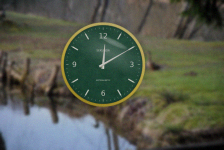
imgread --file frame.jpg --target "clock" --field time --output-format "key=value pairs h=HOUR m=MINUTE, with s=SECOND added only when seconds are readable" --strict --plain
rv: h=12 m=10
